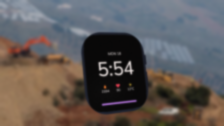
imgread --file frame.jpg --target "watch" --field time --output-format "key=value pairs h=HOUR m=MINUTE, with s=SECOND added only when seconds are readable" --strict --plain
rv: h=5 m=54
